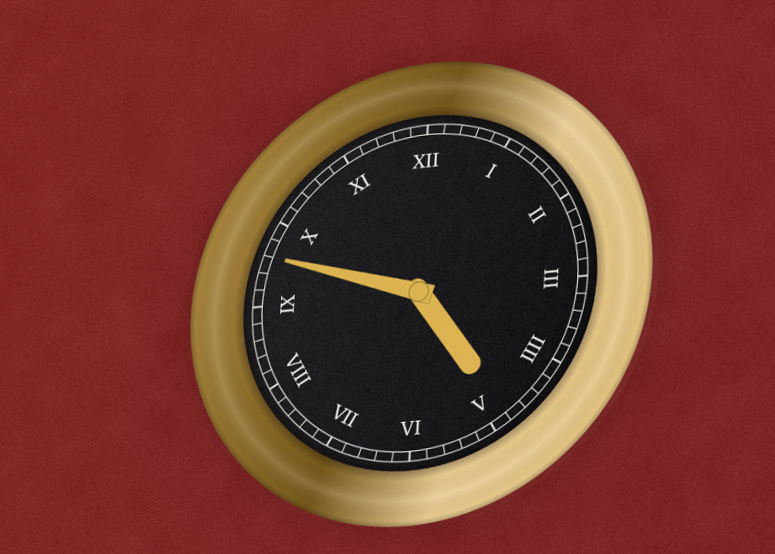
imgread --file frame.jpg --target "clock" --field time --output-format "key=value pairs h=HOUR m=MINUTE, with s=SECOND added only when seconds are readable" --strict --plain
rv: h=4 m=48
